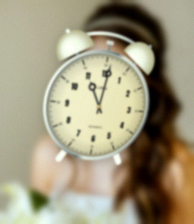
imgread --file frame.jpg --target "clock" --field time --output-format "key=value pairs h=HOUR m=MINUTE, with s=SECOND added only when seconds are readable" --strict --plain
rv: h=11 m=1
